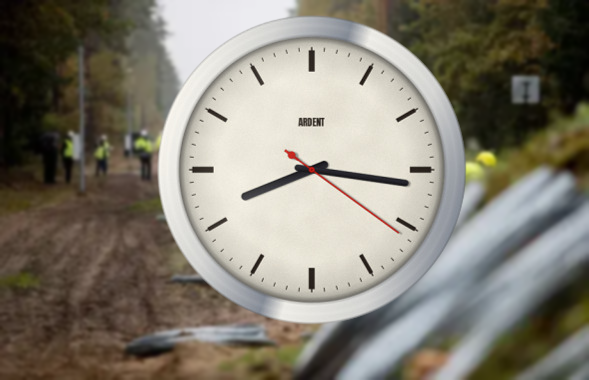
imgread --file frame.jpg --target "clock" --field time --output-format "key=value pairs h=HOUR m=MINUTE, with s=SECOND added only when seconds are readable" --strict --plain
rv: h=8 m=16 s=21
